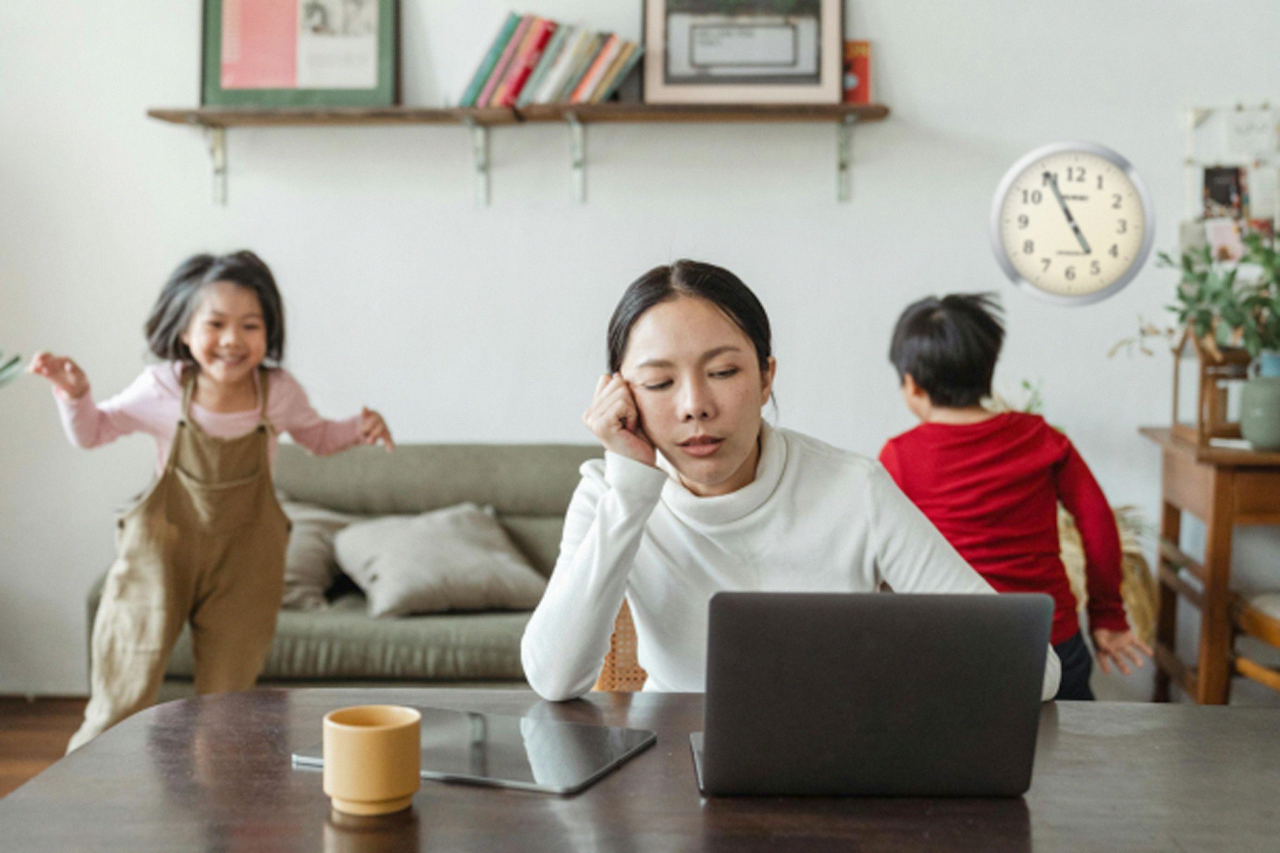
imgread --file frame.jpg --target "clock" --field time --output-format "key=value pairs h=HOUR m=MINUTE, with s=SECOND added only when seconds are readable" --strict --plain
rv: h=4 m=55
